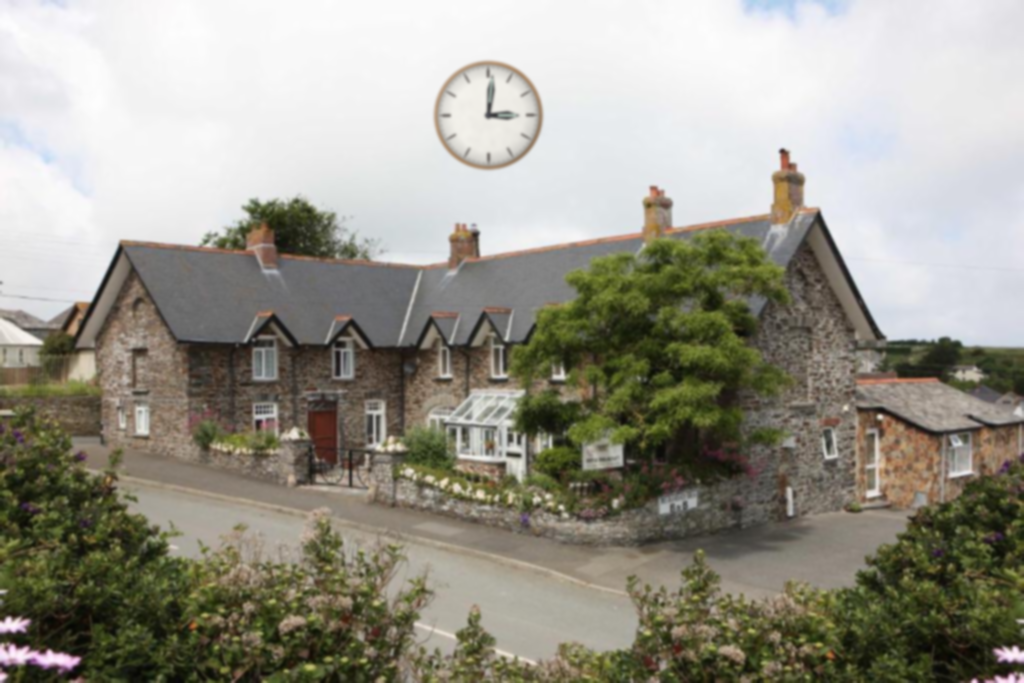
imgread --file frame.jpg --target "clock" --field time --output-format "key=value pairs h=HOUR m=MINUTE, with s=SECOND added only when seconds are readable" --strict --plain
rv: h=3 m=1
